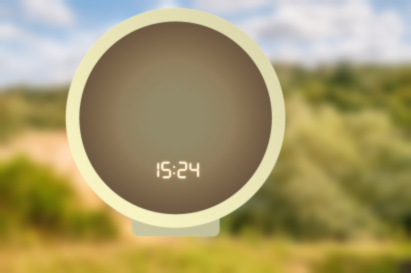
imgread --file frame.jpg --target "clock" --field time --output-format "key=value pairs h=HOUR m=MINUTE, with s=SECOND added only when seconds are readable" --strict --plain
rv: h=15 m=24
